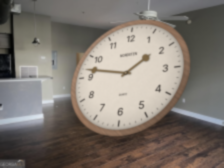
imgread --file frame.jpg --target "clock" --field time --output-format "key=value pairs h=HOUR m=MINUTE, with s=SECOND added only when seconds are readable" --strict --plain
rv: h=1 m=47
